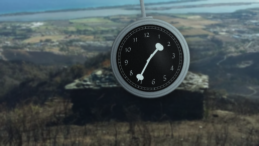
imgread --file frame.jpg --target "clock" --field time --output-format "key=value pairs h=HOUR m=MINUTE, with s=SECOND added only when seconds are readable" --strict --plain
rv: h=1 m=36
